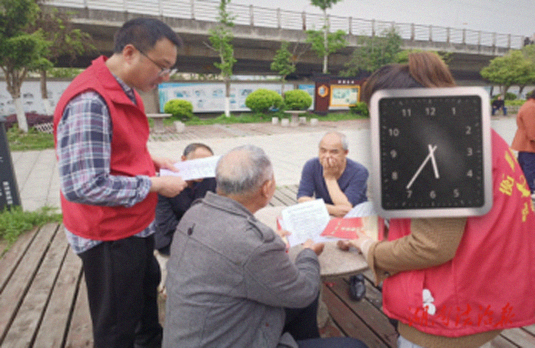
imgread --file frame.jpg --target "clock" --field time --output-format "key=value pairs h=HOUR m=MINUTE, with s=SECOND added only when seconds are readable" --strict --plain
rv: h=5 m=36
